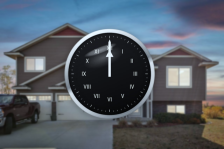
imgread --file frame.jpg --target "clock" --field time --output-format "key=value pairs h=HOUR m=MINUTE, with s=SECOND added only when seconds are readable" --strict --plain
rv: h=12 m=0
